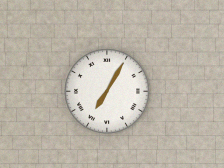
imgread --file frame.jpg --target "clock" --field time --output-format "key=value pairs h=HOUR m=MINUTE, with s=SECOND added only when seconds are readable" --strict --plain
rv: h=7 m=5
